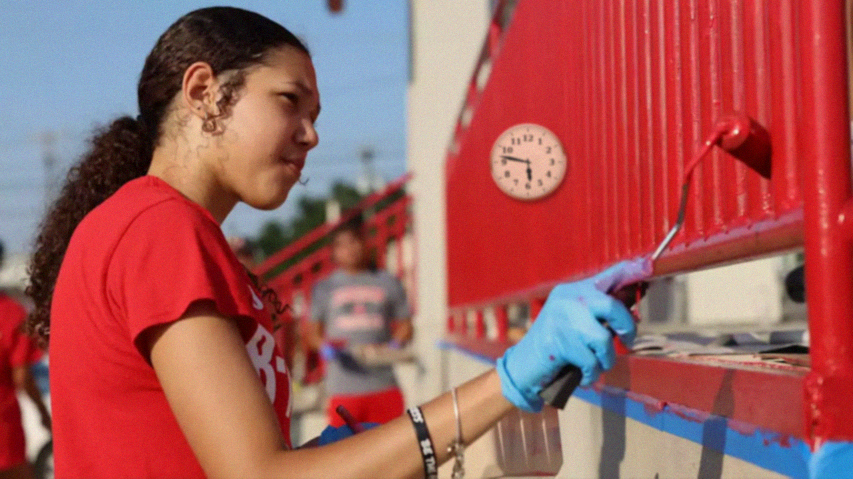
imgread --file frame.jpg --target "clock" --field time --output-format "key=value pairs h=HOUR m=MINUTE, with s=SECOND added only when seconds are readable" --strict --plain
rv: h=5 m=47
